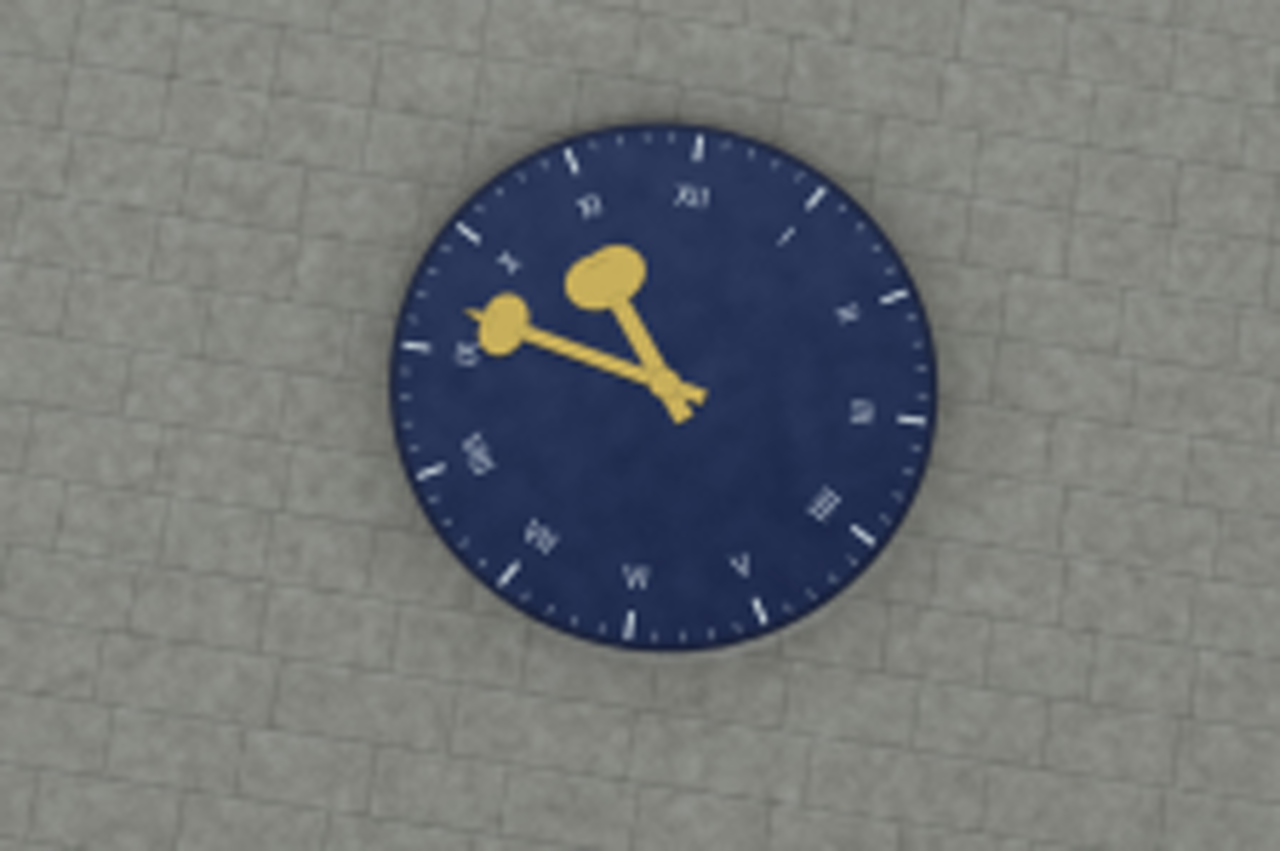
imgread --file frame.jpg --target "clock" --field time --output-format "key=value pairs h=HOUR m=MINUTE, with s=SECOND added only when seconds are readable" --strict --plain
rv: h=10 m=47
